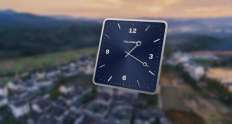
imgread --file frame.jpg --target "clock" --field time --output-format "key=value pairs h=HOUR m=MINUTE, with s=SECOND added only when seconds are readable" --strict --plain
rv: h=1 m=19
